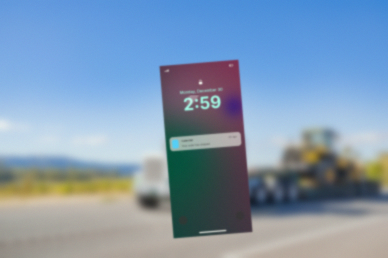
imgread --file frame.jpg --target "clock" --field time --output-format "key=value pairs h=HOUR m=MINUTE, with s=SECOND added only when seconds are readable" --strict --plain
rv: h=2 m=59
